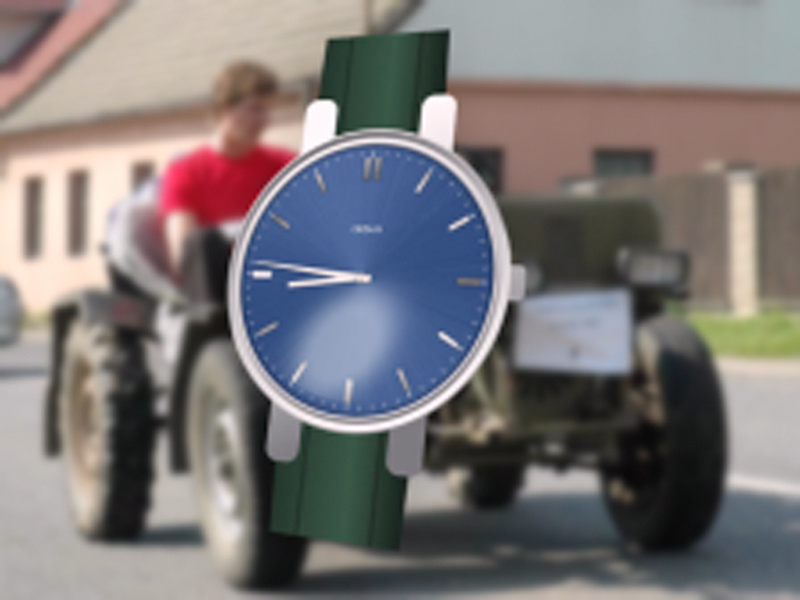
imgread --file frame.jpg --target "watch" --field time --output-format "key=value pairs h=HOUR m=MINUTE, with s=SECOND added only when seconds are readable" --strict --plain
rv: h=8 m=46
